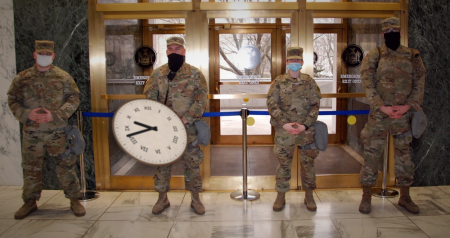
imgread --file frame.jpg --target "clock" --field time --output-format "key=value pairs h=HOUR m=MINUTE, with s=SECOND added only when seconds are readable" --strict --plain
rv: h=9 m=42
